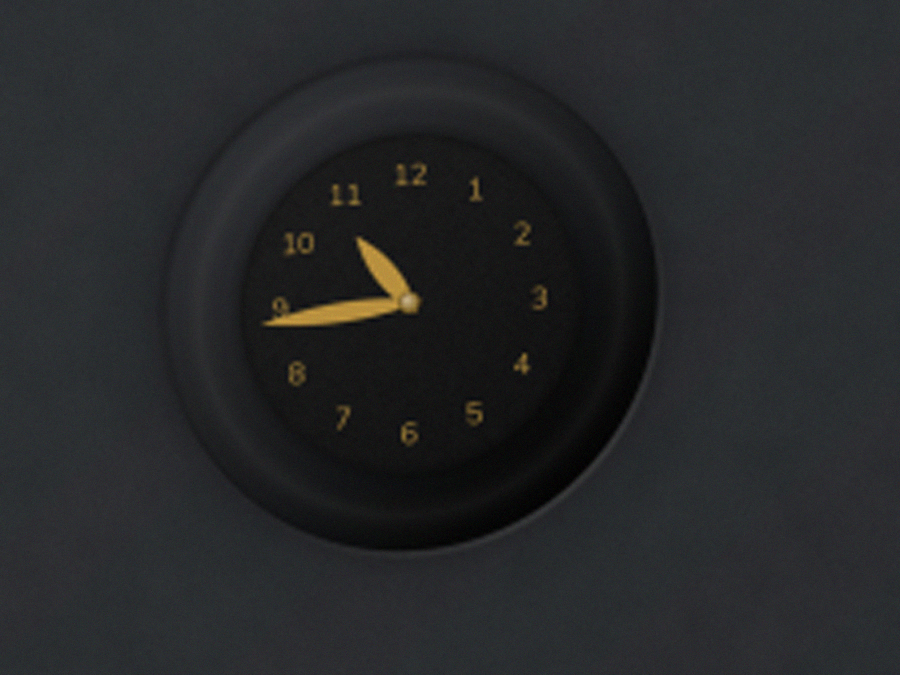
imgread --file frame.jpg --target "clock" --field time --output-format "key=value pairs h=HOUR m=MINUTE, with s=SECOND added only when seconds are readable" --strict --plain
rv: h=10 m=44
